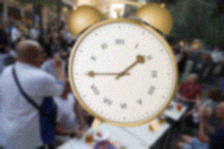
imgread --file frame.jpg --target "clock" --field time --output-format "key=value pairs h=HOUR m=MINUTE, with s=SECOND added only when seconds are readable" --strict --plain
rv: h=1 m=45
